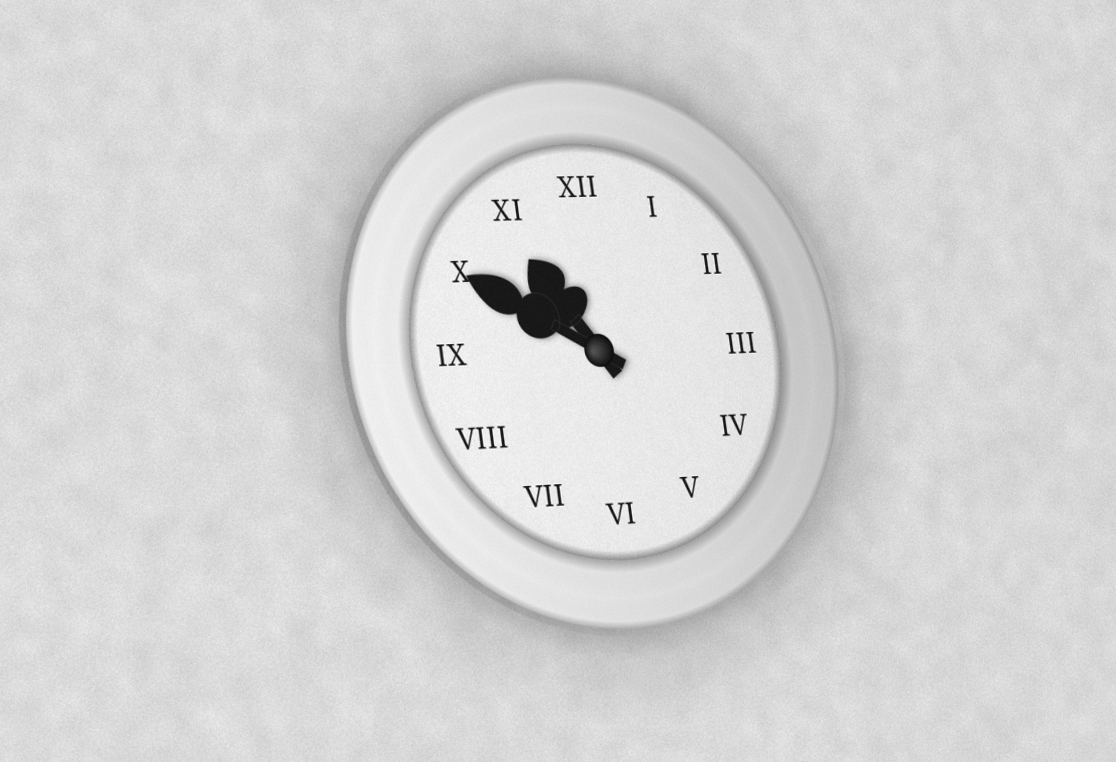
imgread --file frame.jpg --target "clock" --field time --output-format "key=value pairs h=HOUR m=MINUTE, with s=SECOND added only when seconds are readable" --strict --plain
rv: h=10 m=50
